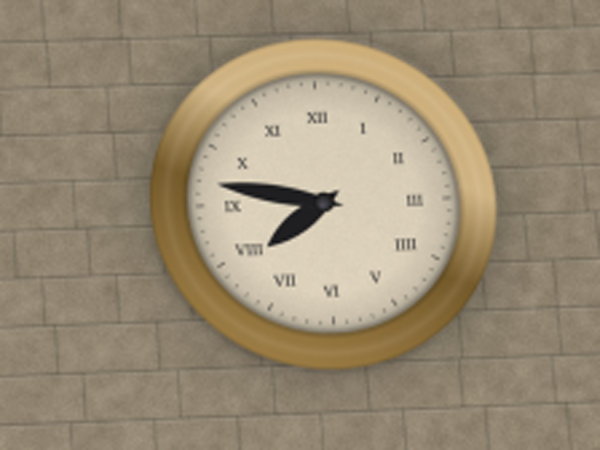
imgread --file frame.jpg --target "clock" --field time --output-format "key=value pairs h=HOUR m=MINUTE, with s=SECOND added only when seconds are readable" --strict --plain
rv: h=7 m=47
